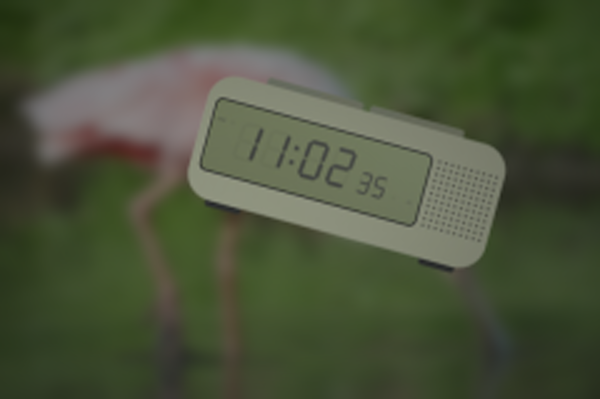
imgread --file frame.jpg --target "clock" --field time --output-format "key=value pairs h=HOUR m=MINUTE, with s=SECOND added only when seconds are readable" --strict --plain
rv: h=11 m=2 s=35
